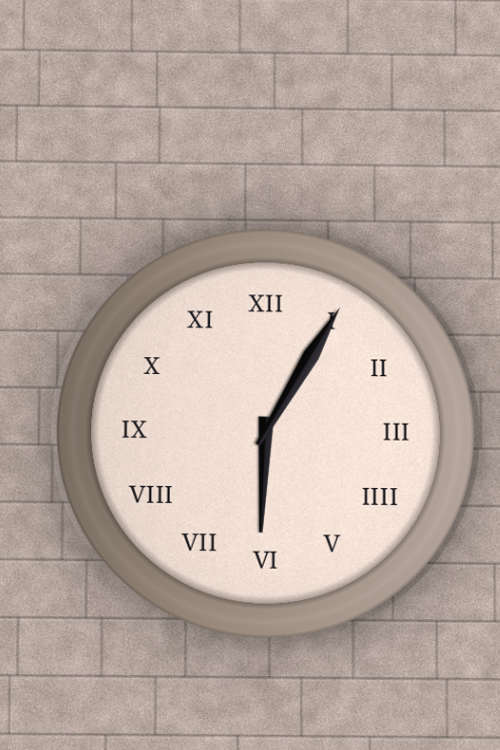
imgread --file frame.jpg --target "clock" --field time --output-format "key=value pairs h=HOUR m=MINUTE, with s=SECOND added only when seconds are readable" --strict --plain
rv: h=6 m=5
